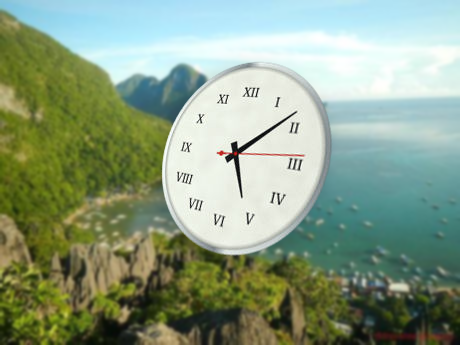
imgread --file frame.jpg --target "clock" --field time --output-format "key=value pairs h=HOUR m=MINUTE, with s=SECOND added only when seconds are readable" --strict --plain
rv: h=5 m=8 s=14
